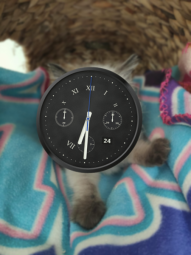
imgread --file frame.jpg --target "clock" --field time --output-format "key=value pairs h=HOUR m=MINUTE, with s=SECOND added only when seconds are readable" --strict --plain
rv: h=6 m=30
